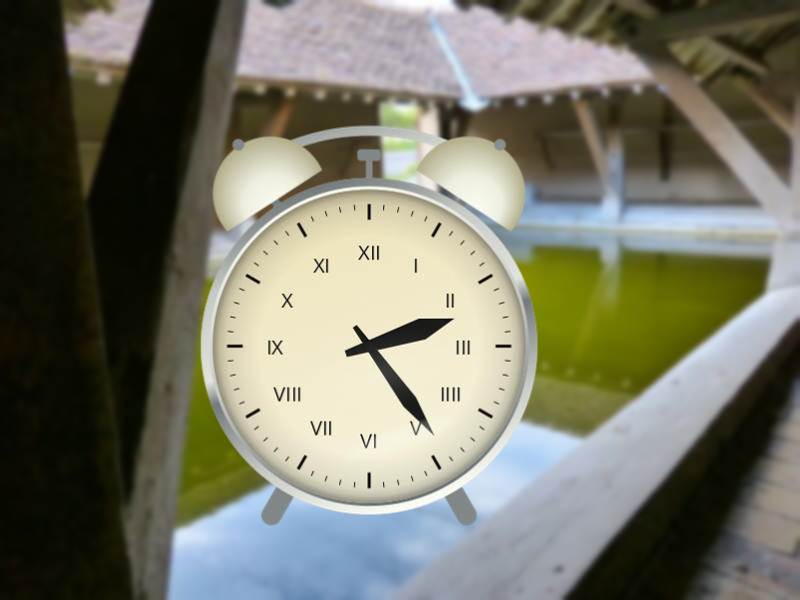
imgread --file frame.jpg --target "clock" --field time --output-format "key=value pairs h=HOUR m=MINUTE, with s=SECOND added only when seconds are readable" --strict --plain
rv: h=2 m=24
